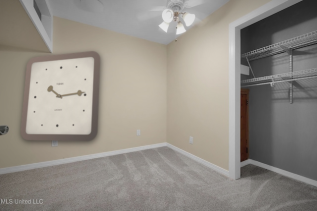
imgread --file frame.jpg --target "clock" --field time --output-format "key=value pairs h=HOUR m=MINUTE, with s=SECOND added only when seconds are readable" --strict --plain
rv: h=10 m=14
